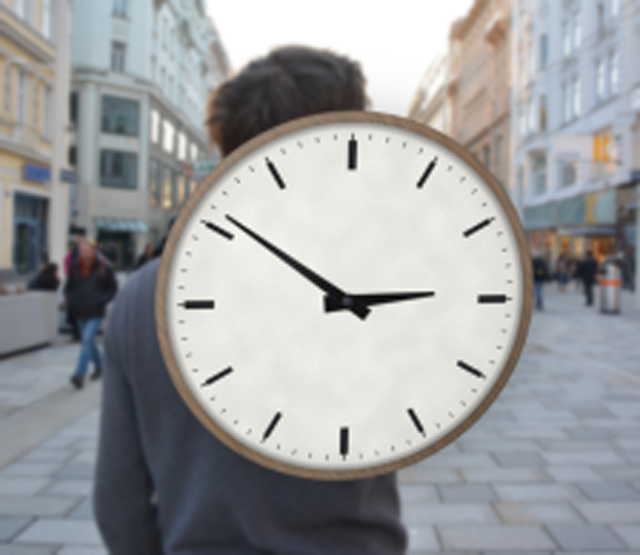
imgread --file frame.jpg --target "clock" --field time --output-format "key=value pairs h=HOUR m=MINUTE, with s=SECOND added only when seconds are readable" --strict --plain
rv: h=2 m=51
